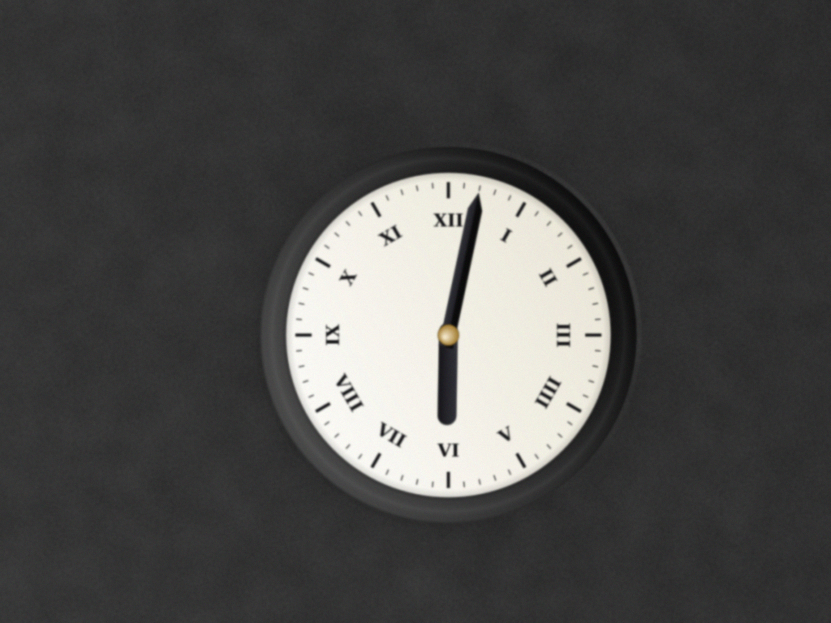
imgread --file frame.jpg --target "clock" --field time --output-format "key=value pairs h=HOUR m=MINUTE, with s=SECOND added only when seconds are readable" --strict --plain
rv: h=6 m=2
